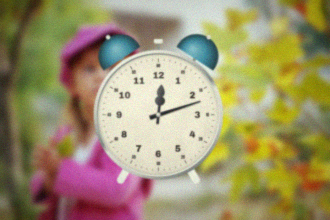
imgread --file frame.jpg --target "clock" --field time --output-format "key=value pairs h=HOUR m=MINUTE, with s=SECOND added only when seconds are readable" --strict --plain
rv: h=12 m=12
